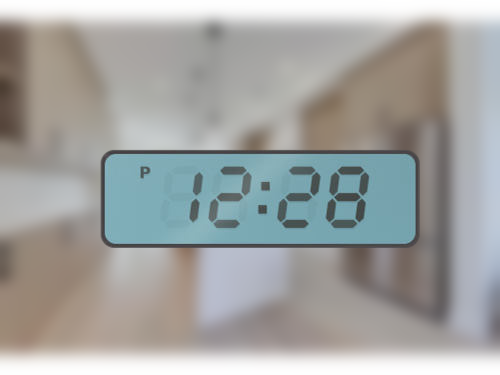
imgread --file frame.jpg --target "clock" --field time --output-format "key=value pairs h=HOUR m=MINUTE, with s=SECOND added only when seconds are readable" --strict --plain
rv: h=12 m=28
